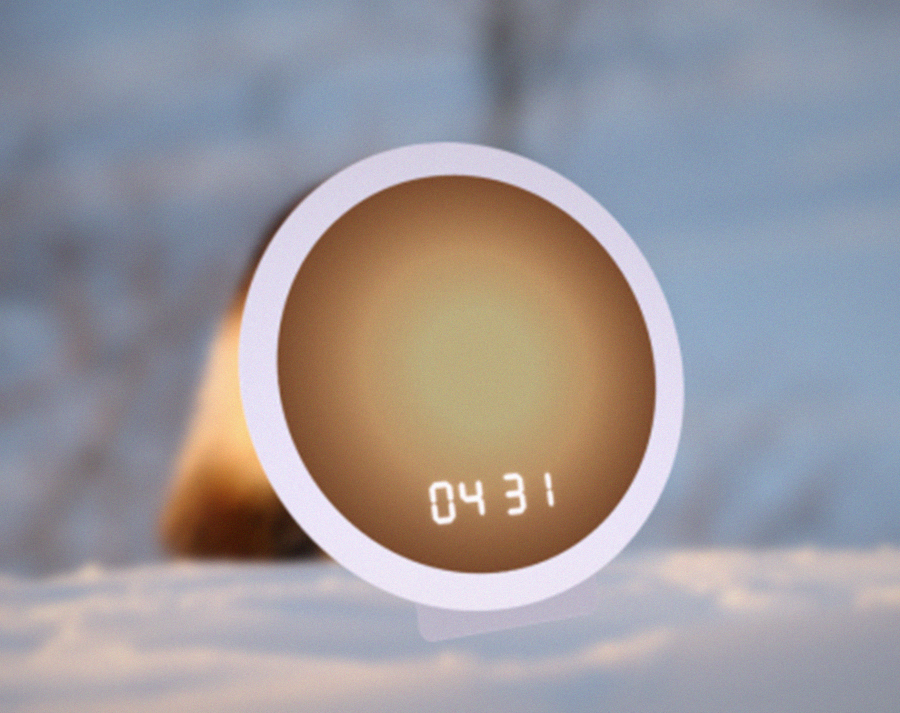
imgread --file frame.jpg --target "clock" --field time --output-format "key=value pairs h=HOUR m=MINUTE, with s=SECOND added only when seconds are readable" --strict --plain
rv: h=4 m=31
